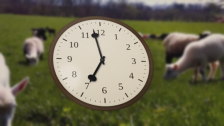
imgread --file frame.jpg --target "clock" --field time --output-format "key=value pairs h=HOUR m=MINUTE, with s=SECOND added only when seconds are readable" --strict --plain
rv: h=6 m=58
